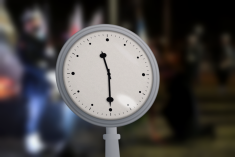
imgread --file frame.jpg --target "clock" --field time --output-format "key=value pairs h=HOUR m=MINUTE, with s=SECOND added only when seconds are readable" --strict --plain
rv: h=11 m=30
